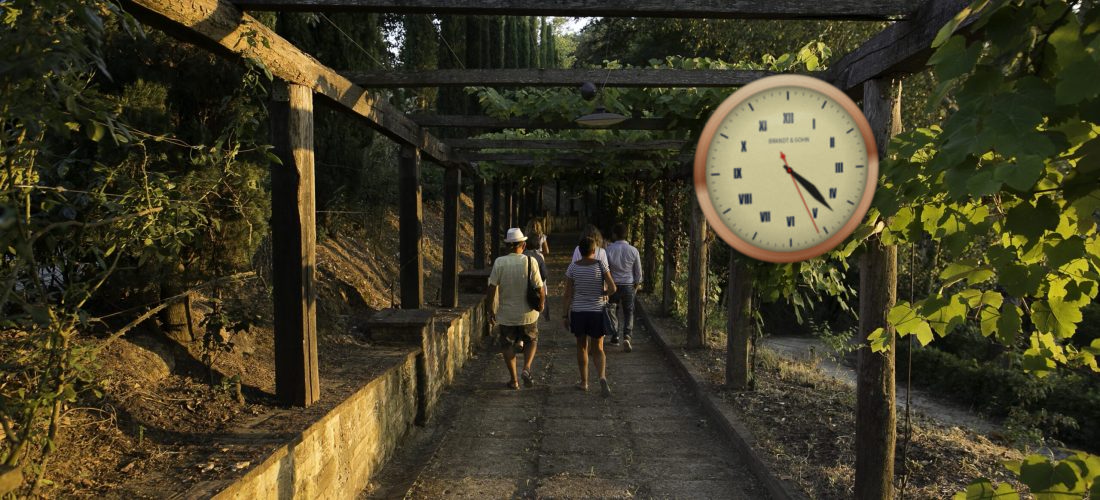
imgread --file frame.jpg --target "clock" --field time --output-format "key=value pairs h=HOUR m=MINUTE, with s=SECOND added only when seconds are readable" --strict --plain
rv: h=4 m=22 s=26
